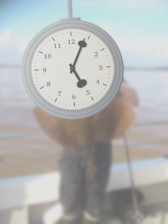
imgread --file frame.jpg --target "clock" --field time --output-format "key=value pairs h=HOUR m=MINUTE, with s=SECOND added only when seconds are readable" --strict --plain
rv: h=5 m=4
